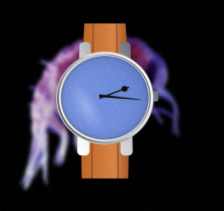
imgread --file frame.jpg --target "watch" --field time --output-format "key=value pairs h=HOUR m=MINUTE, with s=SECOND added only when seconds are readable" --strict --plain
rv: h=2 m=16
